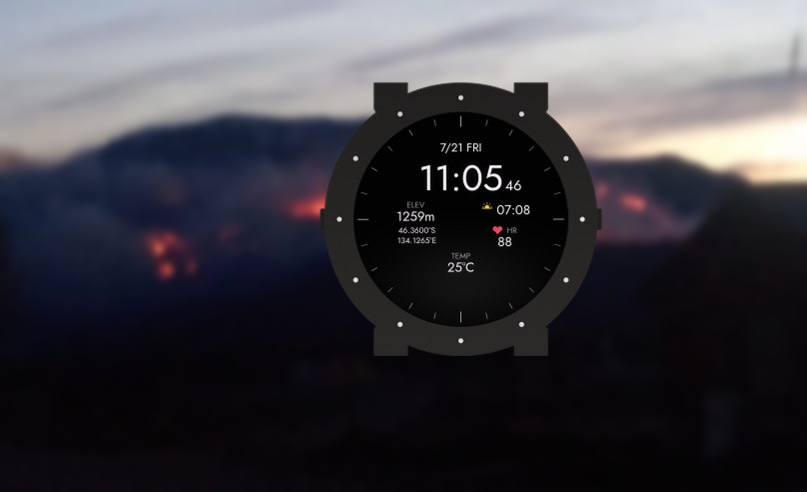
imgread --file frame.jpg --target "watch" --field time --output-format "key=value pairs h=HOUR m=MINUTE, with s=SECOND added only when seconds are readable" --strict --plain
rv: h=11 m=5 s=46
